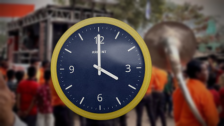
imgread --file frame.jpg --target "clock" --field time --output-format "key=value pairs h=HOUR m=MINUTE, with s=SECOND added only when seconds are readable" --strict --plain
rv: h=4 m=0
